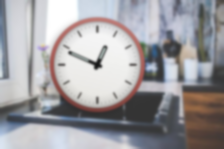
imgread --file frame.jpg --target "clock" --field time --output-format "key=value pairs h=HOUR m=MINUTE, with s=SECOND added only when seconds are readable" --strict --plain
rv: h=12 m=49
